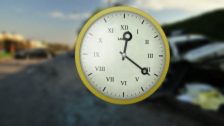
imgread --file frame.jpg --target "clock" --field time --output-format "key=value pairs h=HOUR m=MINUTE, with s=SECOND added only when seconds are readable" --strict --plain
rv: h=12 m=21
